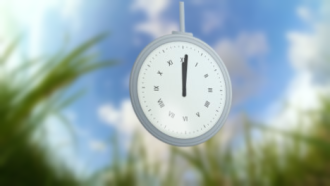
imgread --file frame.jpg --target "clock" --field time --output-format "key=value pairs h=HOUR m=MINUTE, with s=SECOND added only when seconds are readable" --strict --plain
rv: h=12 m=1
